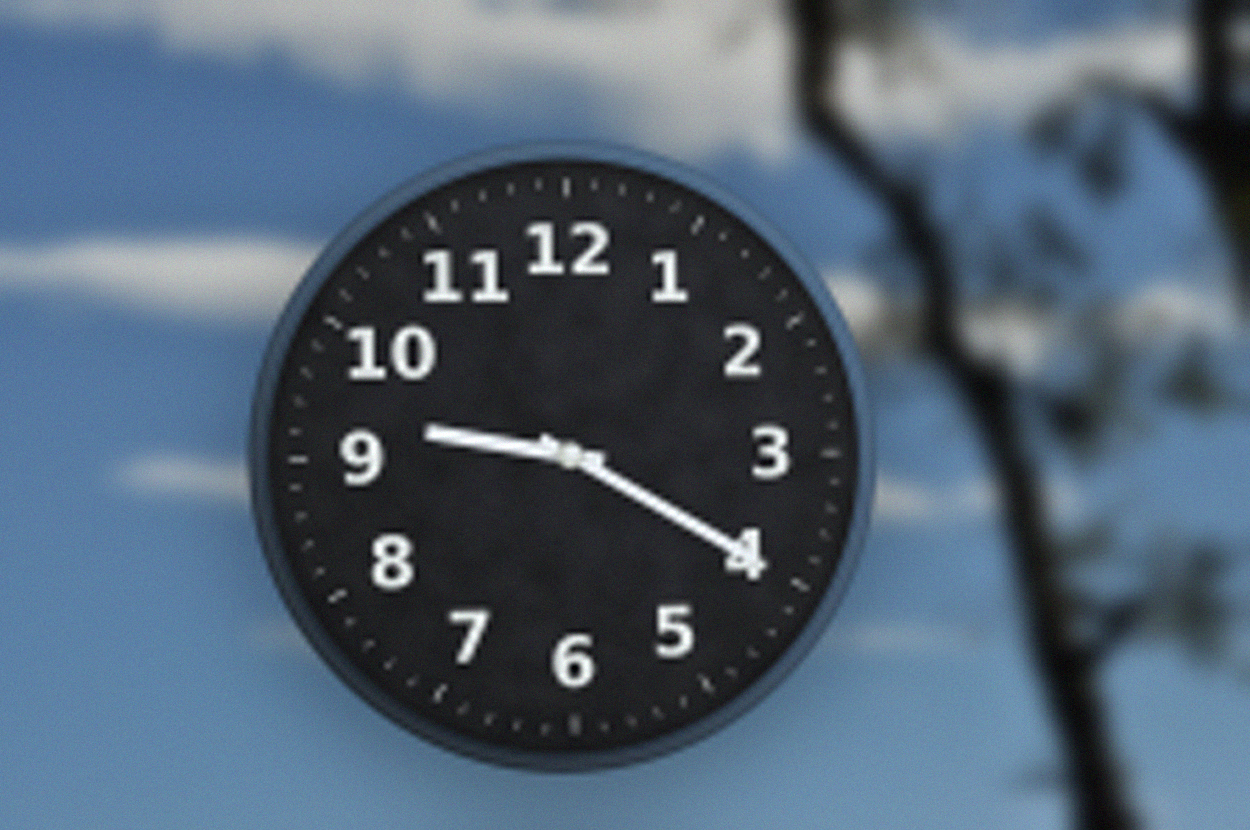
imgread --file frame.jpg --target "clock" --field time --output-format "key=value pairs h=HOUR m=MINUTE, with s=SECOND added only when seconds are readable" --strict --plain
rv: h=9 m=20
